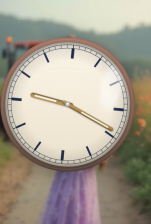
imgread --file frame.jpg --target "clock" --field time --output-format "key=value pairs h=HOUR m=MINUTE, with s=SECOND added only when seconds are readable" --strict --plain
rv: h=9 m=19
